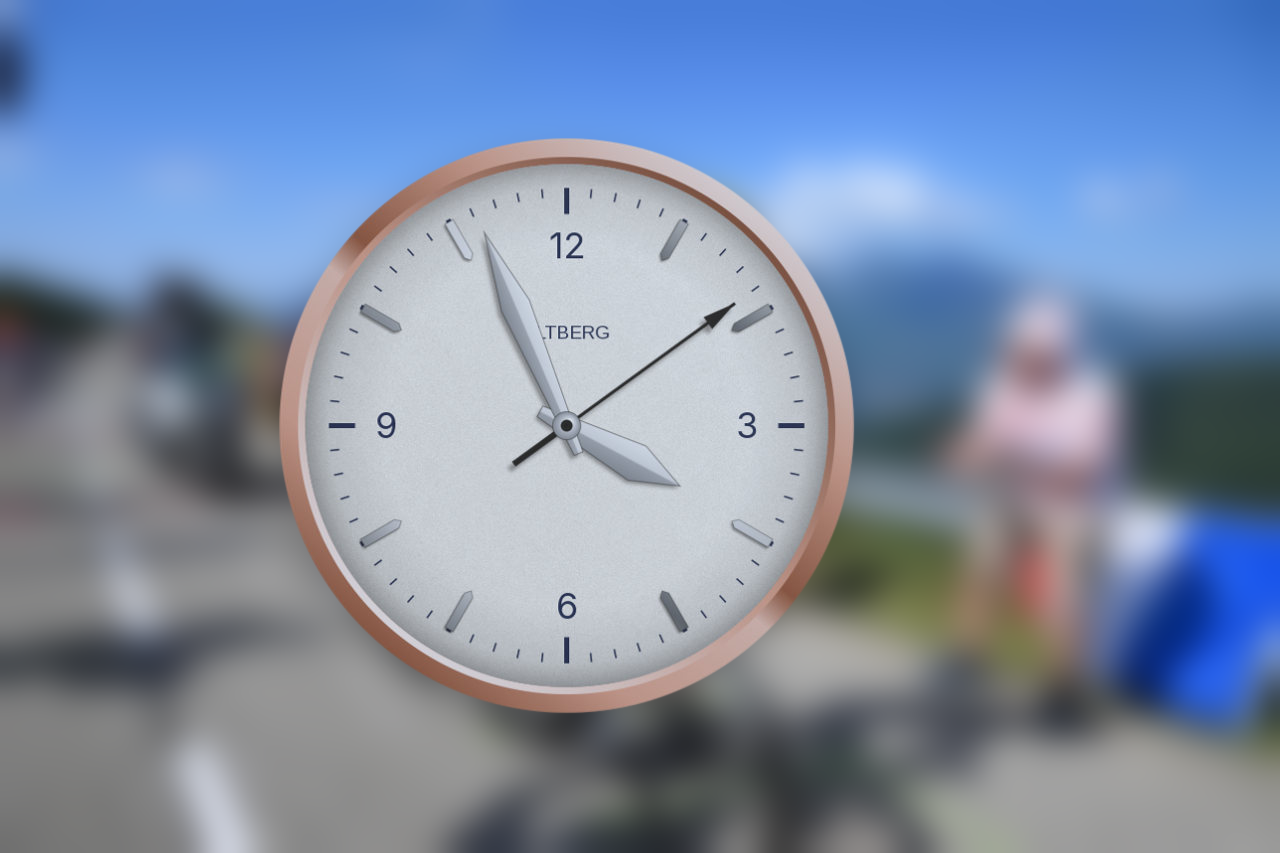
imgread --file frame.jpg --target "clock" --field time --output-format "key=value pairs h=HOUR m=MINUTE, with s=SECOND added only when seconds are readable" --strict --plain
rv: h=3 m=56 s=9
